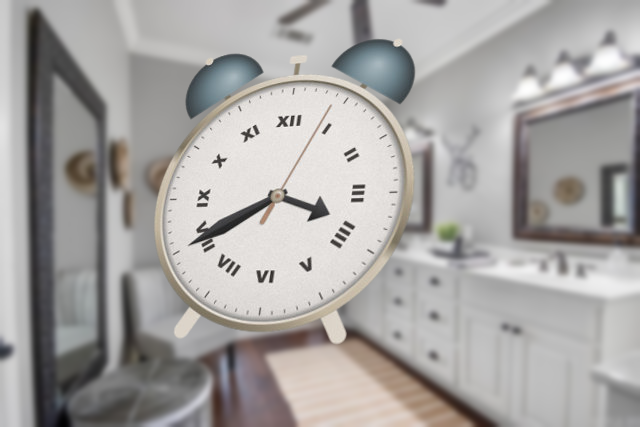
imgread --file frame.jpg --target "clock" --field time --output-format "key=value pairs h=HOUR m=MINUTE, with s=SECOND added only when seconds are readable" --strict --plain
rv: h=3 m=40 s=4
